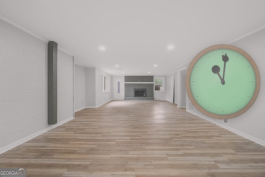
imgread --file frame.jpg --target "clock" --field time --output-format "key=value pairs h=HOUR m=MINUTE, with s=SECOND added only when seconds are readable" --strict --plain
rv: h=11 m=1
